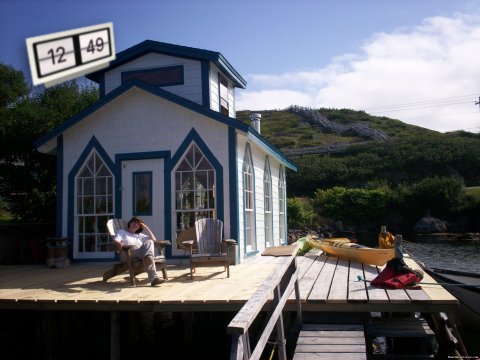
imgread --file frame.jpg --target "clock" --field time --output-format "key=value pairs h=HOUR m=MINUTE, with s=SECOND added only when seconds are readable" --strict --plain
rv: h=12 m=49
